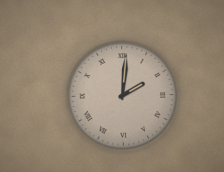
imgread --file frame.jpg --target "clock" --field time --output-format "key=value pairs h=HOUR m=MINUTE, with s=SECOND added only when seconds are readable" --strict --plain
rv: h=2 m=1
